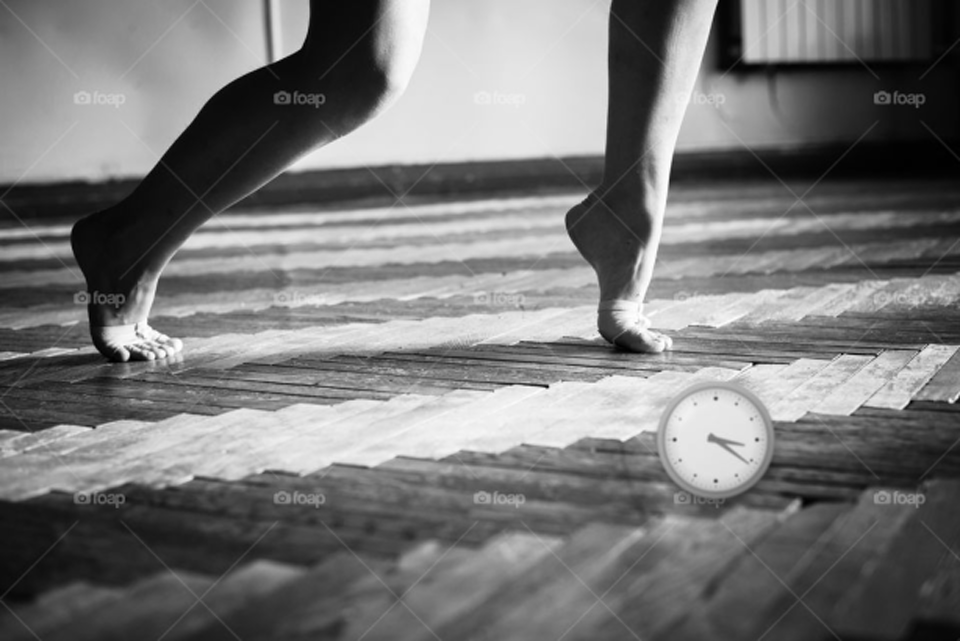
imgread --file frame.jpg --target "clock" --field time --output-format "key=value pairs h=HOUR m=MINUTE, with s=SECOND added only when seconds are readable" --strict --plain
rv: h=3 m=21
